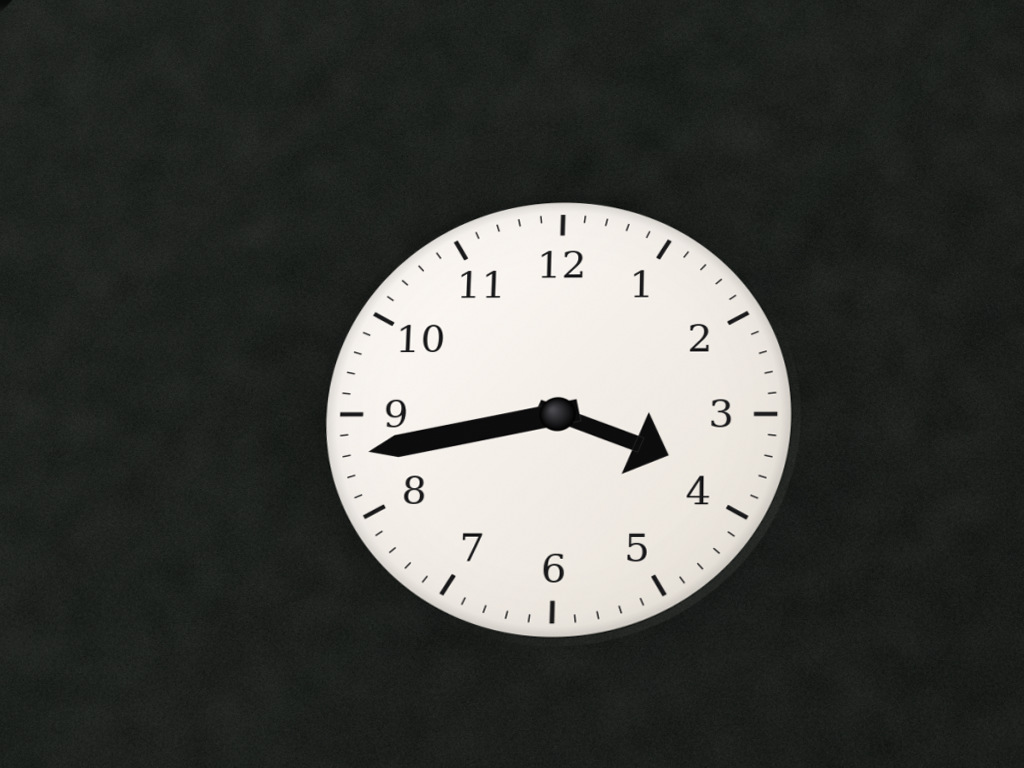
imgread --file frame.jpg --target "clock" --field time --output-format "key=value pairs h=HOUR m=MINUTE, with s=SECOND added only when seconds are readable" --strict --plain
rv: h=3 m=43
